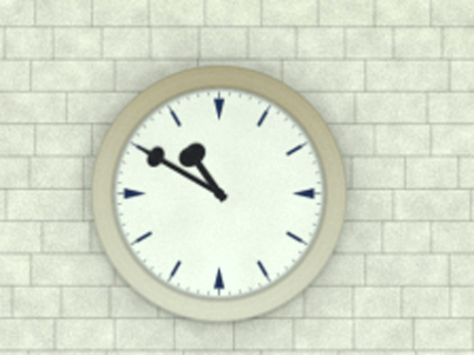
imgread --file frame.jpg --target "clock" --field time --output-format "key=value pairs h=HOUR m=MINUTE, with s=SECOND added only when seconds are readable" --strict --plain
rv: h=10 m=50
